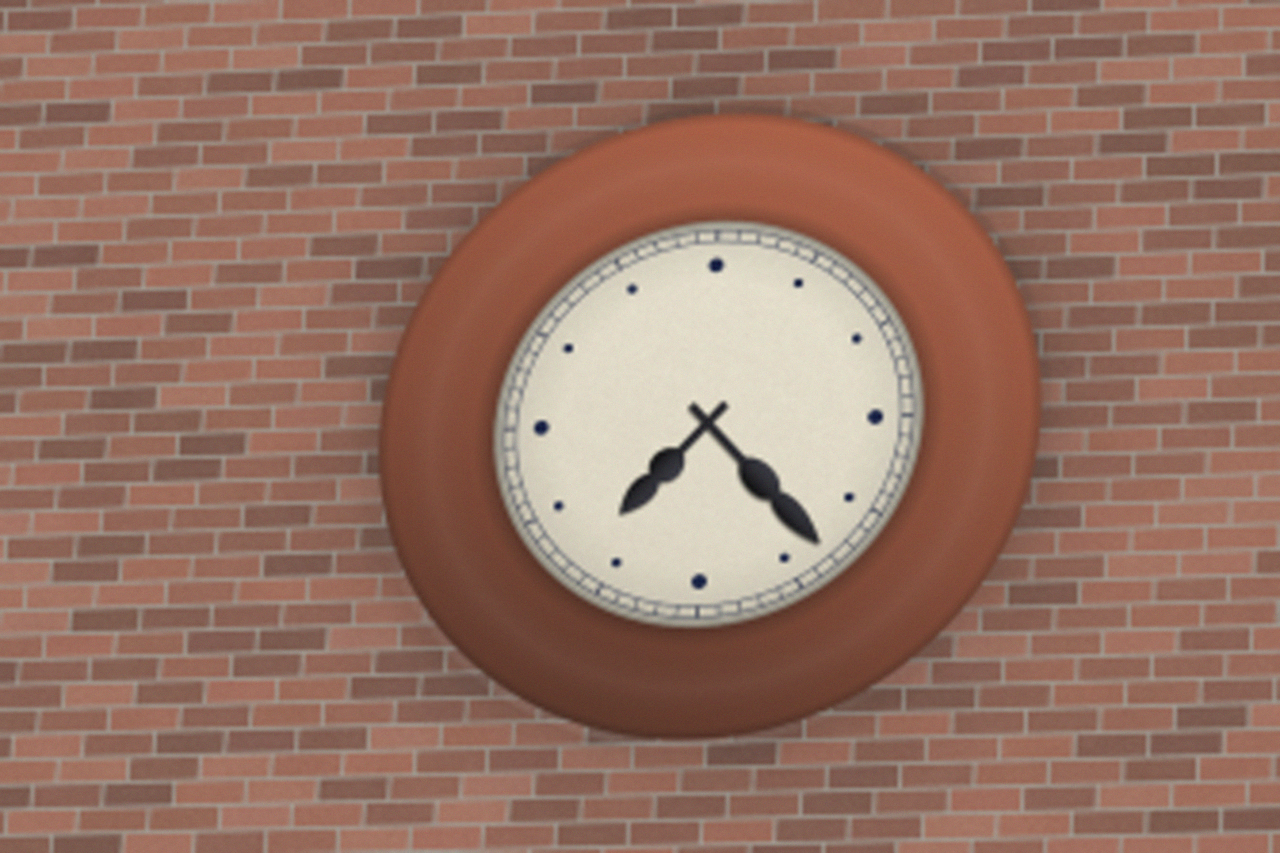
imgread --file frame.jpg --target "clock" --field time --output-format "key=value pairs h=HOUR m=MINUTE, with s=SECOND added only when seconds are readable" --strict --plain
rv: h=7 m=23
